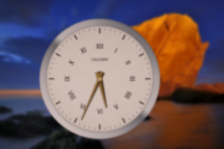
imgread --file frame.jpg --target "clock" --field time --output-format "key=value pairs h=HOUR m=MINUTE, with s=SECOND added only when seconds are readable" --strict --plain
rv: h=5 m=34
